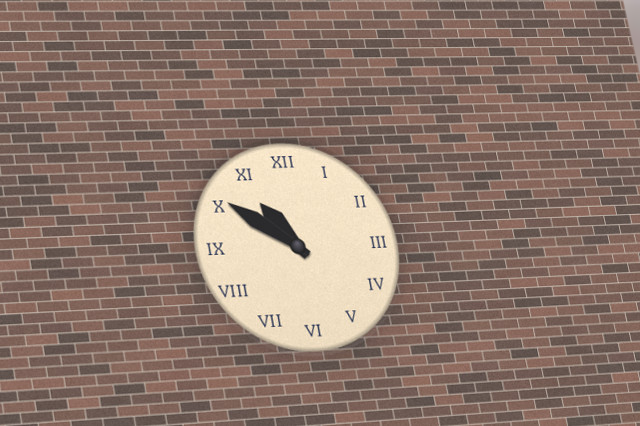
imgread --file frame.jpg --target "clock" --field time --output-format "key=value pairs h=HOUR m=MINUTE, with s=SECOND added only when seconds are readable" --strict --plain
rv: h=10 m=51
